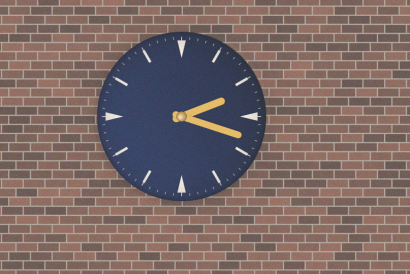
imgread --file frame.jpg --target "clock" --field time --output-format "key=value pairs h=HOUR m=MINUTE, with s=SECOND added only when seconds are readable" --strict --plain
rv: h=2 m=18
